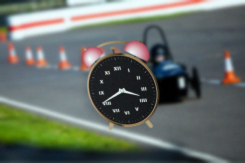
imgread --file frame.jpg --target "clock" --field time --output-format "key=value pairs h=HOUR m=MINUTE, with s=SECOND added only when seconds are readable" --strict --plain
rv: h=3 m=41
